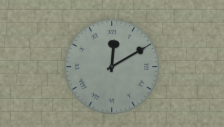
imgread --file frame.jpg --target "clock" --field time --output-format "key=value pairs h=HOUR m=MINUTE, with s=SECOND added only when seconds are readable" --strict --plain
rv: h=12 m=10
